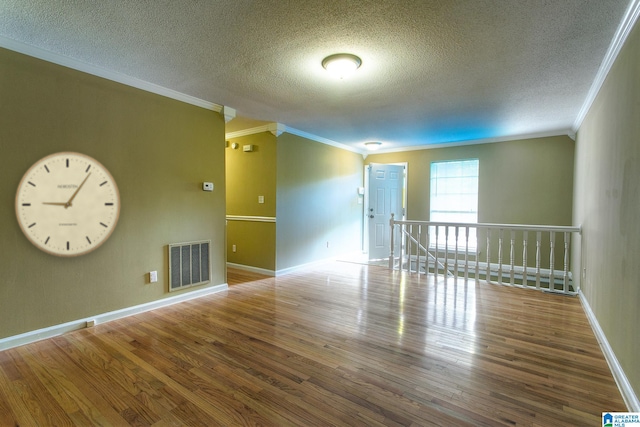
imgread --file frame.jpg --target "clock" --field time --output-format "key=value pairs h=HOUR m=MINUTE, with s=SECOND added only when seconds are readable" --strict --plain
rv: h=9 m=6
